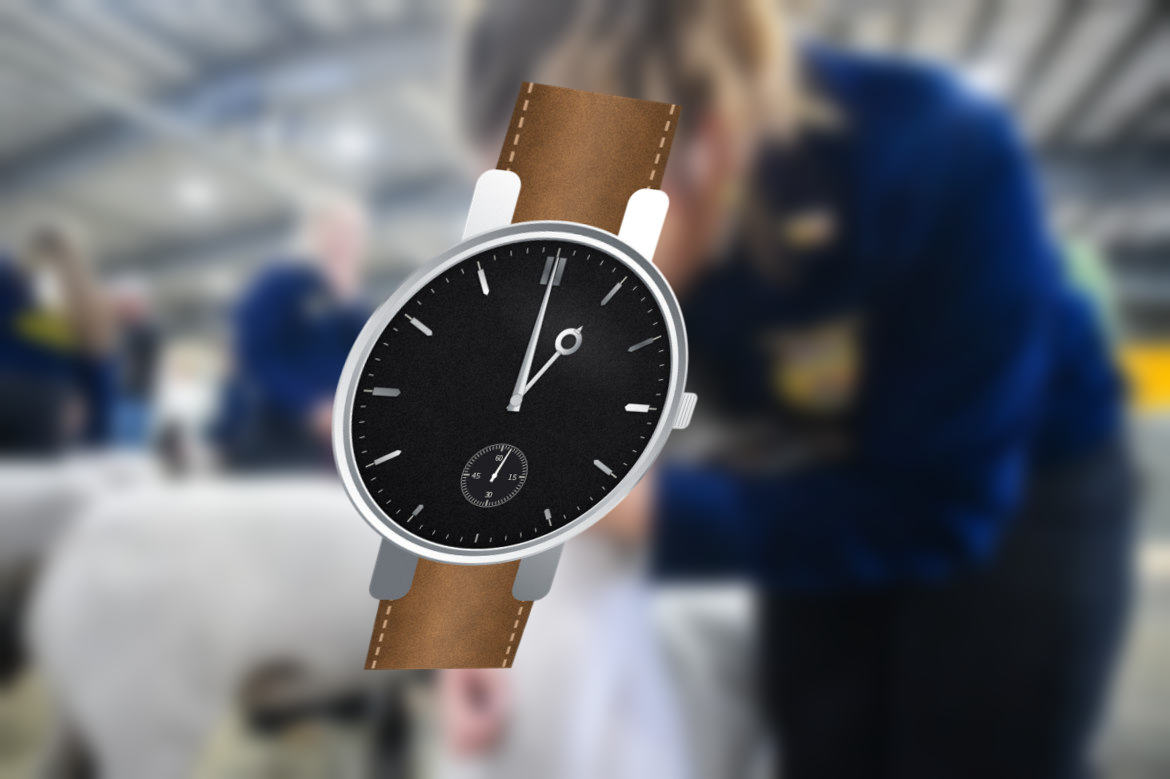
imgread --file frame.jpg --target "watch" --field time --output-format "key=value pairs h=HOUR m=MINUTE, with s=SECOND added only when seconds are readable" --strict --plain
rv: h=1 m=0 s=3
